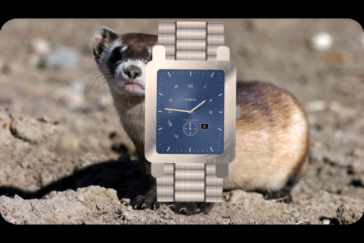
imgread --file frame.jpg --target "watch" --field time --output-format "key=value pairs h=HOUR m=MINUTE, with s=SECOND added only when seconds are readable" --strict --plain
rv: h=1 m=46
